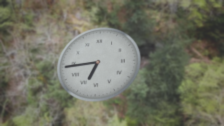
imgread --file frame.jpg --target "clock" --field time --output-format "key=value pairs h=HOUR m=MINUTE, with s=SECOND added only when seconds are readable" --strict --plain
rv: h=6 m=44
